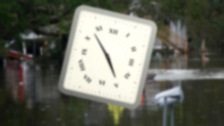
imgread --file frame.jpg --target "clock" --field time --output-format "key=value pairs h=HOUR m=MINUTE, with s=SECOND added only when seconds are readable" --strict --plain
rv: h=4 m=53
